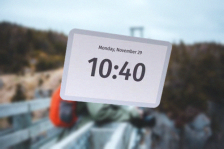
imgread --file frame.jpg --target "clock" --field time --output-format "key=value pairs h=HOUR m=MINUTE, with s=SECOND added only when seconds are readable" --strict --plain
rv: h=10 m=40
